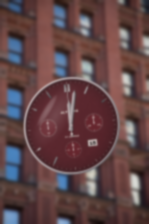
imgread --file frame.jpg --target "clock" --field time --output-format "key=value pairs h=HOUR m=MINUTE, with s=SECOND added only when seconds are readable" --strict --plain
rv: h=12 m=2
